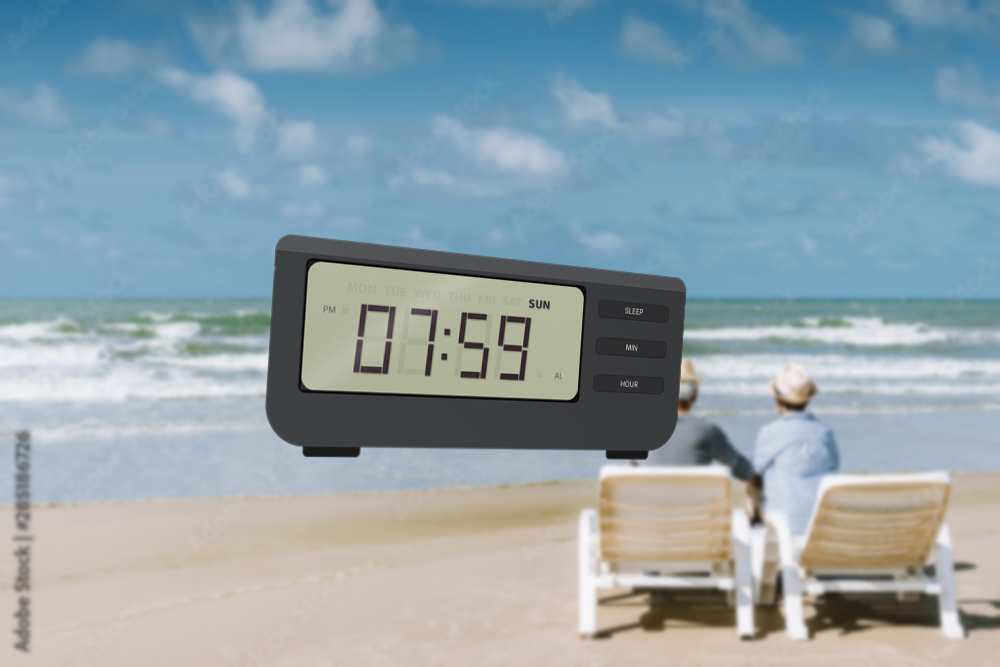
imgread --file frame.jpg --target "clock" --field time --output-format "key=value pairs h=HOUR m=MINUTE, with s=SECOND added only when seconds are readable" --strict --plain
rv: h=7 m=59
